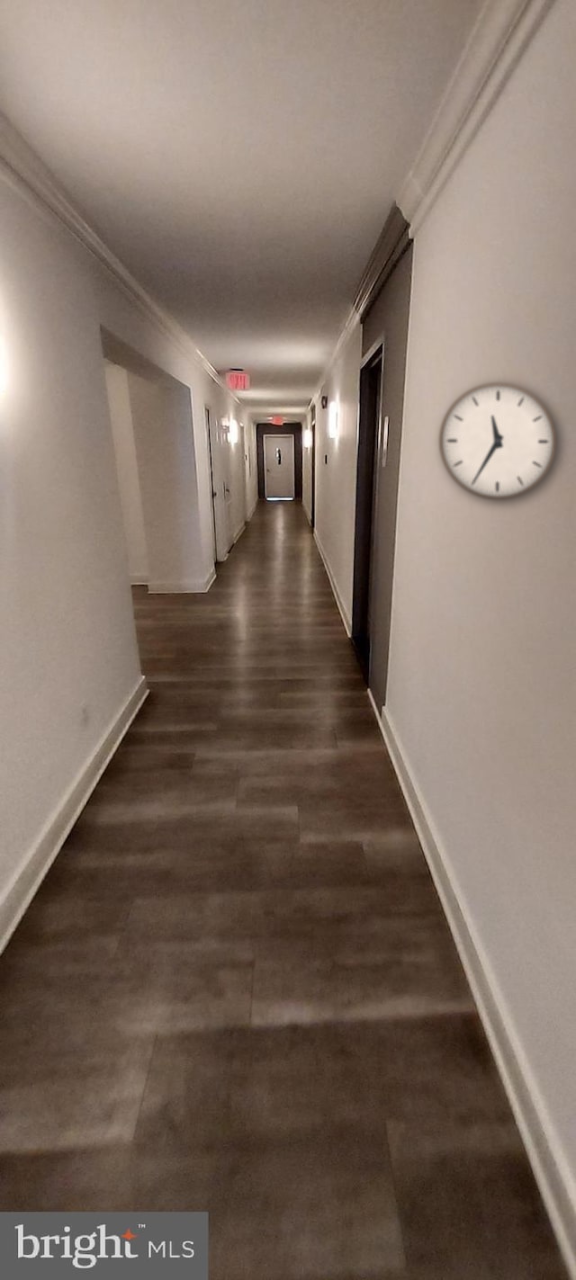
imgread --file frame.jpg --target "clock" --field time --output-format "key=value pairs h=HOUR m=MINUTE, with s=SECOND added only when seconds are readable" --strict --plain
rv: h=11 m=35
